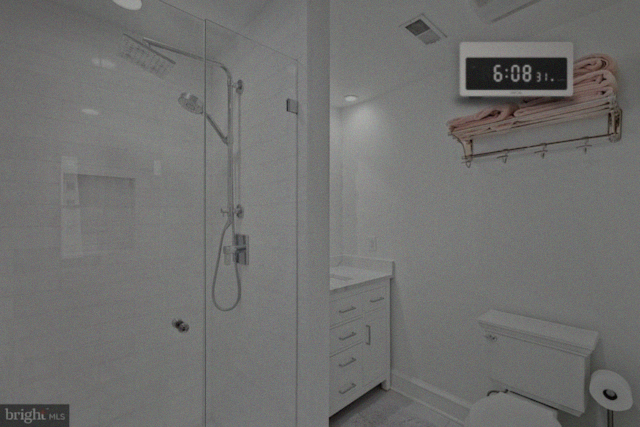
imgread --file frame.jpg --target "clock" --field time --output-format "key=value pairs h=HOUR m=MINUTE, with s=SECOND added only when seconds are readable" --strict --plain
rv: h=6 m=8
